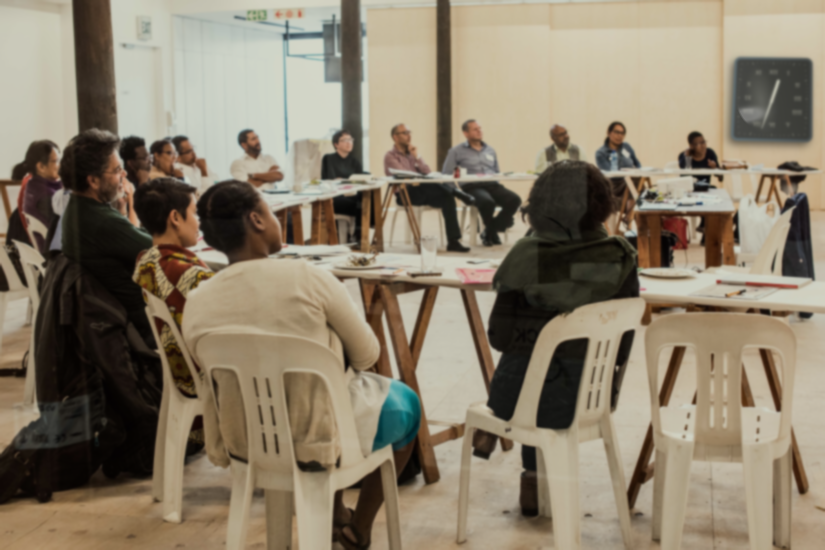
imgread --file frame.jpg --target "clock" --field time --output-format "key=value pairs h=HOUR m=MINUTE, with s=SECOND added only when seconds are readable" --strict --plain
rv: h=12 m=33
